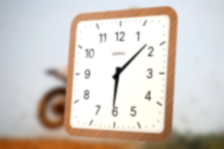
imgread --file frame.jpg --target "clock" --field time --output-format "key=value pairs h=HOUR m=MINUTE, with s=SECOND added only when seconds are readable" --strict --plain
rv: h=6 m=8
